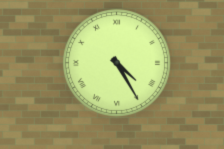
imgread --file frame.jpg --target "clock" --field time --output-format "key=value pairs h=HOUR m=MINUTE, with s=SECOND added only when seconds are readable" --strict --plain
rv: h=4 m=25
